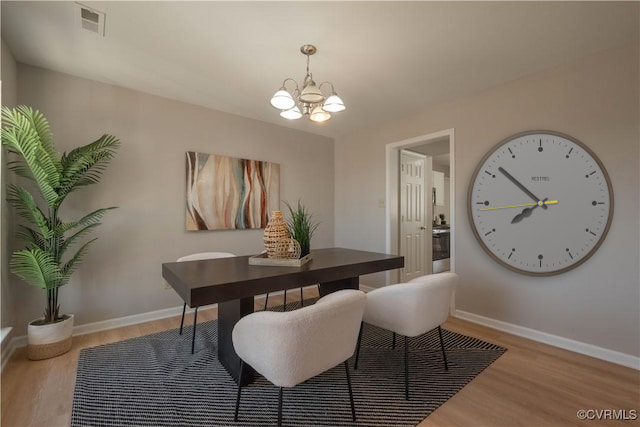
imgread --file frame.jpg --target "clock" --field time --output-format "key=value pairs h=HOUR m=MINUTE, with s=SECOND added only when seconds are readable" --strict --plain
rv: h=7 m=51 s=44
